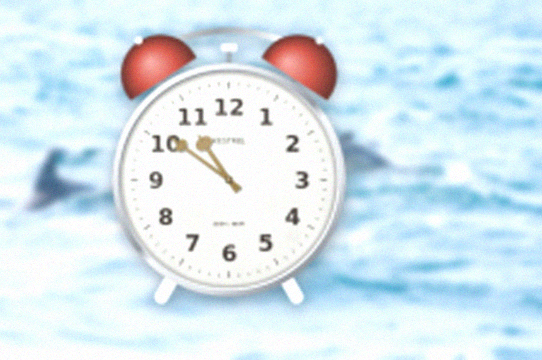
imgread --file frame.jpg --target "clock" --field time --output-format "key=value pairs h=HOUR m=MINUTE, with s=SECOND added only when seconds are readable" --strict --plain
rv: h=10 m=51
